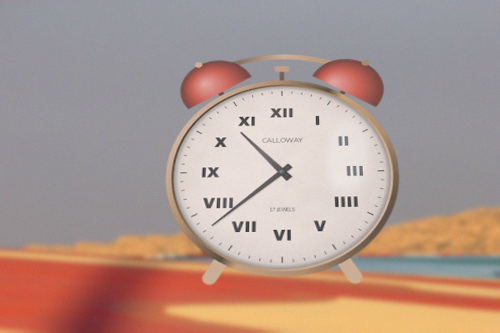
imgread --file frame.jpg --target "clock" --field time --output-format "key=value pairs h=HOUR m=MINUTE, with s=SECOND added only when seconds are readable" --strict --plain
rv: h=10 m=38
